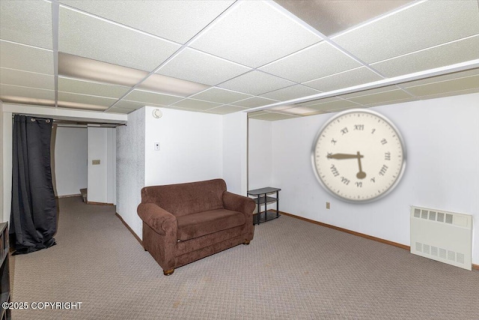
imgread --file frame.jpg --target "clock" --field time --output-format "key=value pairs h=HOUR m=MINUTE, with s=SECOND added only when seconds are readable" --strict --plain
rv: h=5 m=45
